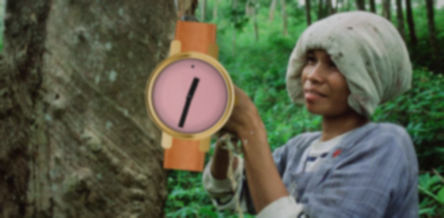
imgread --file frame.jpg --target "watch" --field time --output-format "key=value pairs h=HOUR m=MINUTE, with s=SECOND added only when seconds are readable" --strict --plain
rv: h=12 m=32
